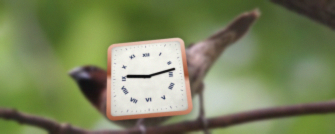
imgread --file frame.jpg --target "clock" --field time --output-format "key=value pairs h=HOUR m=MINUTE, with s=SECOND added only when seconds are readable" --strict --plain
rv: h=9 m=13
